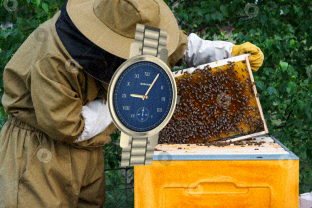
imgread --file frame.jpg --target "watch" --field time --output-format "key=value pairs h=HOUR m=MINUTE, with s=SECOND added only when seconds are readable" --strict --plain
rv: h=9 m=5
